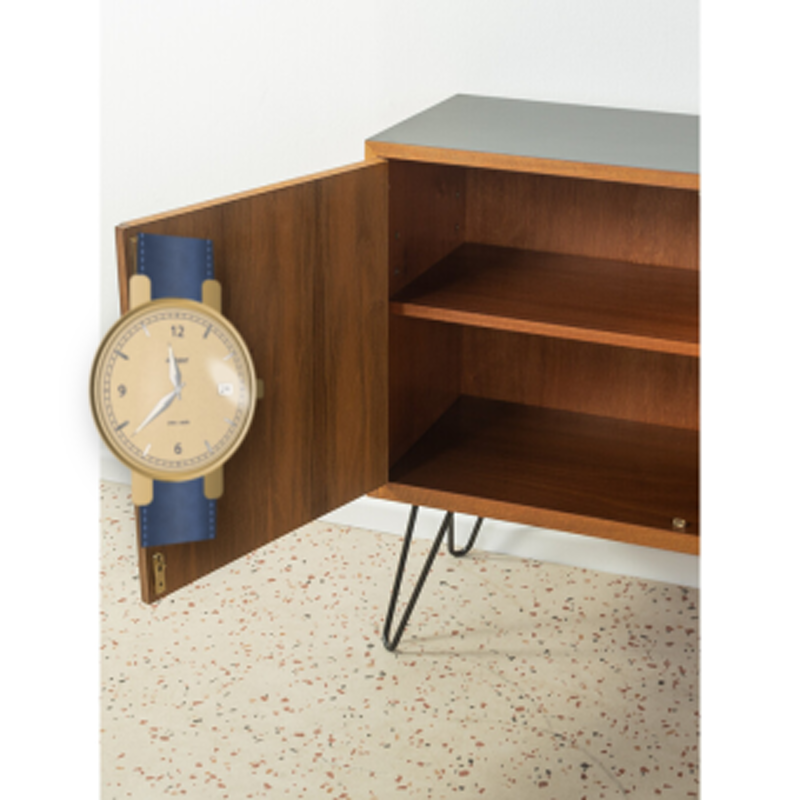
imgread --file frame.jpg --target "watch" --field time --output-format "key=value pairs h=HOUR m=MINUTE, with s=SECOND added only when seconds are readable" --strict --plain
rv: h=11 m=38
